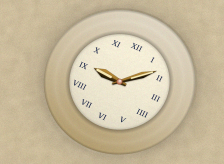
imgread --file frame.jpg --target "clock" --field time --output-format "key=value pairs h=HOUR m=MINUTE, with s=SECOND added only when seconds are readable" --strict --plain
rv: h=9 m=8
